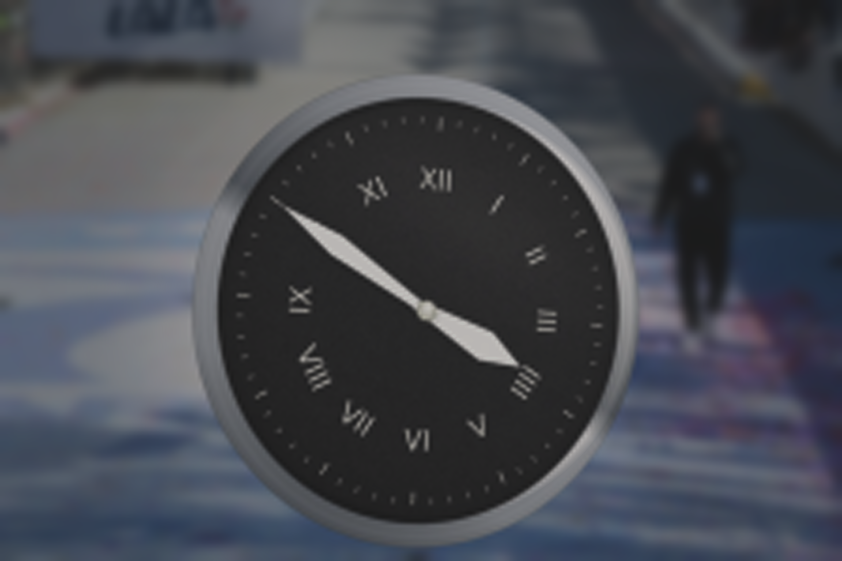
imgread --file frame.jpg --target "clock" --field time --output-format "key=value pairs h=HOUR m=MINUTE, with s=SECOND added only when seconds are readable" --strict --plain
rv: h=3 m=50
